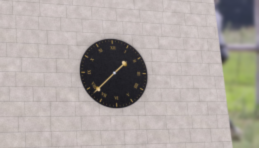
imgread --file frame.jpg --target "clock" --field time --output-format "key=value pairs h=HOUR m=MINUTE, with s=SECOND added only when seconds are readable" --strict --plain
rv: h=1 m=38
